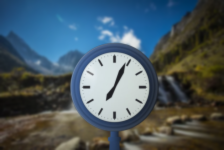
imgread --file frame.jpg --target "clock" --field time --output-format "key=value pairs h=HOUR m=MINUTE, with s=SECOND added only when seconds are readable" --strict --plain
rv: h=7 m=4
